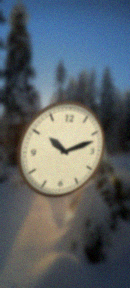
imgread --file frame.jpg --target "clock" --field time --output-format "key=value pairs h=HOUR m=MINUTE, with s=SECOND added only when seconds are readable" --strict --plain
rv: h=10 m=12
